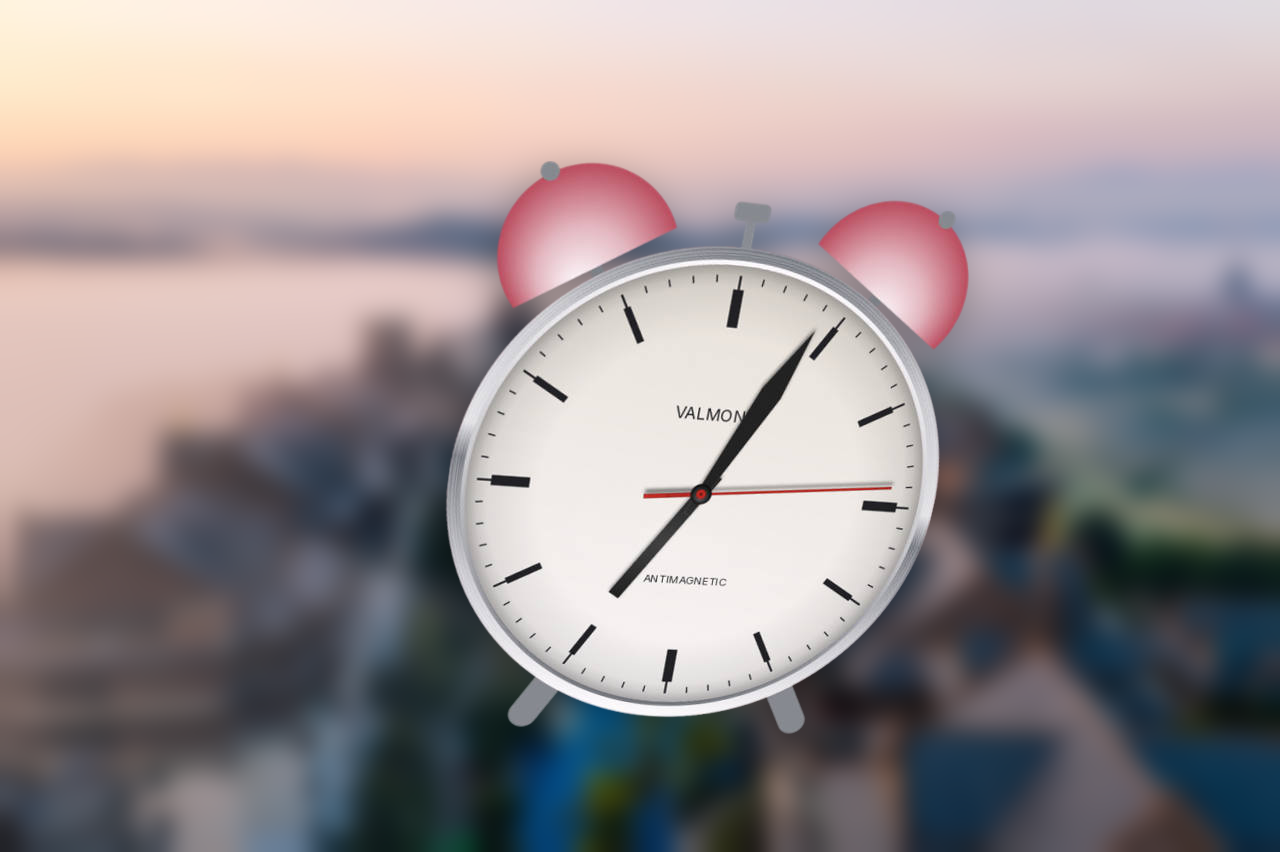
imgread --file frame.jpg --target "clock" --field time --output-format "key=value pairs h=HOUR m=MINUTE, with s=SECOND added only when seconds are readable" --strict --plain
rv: h=7 m=4 s=14
